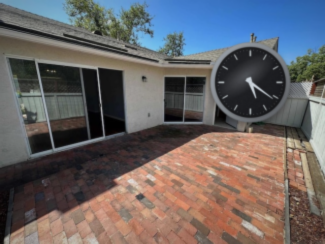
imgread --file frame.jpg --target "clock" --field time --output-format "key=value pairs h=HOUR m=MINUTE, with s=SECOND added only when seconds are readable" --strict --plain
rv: h=5 m=21
